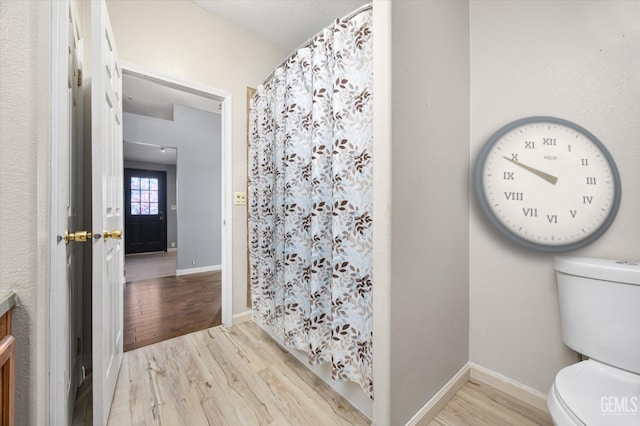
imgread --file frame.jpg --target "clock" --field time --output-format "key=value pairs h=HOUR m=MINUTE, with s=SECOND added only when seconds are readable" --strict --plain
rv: h=9 m=49
